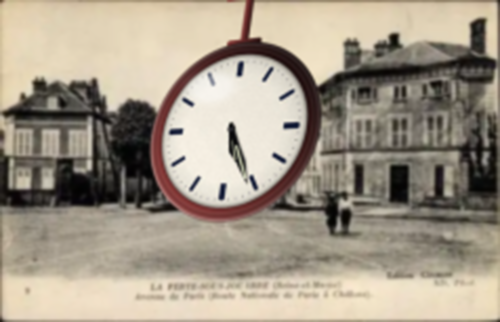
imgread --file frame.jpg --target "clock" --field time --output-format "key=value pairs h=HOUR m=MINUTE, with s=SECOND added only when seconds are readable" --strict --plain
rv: h=5 m=26
